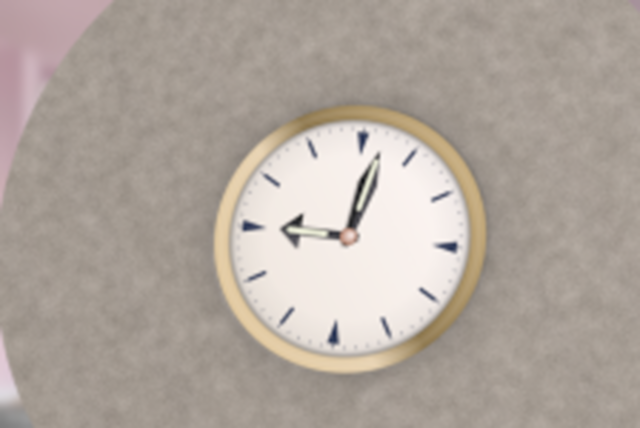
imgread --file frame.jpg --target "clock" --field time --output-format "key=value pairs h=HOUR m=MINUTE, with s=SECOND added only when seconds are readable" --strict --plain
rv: h=9 m=2
